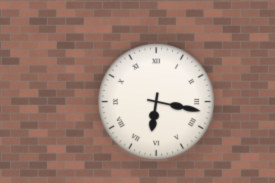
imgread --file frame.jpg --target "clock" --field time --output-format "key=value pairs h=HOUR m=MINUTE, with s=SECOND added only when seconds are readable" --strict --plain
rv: h=6 m=17
